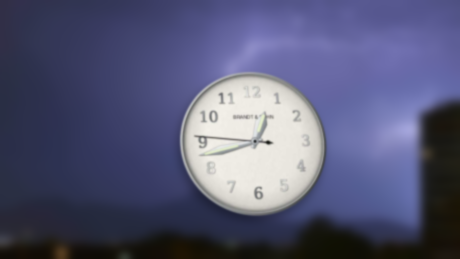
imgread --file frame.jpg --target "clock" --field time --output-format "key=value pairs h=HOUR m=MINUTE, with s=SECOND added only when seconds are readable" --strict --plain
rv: h=12 m=42 s=46
